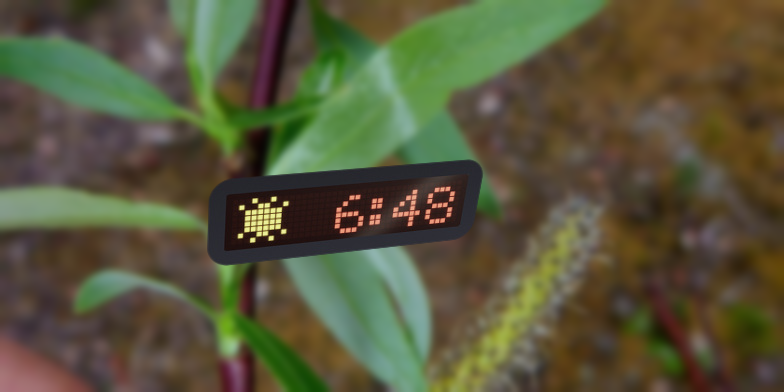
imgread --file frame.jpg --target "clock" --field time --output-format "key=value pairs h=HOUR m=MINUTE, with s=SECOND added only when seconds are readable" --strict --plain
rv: h=6 m=48
